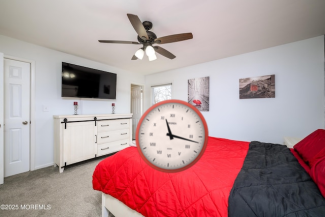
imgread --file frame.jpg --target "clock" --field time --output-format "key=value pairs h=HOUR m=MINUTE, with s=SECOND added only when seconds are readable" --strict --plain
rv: h=11 m=17
